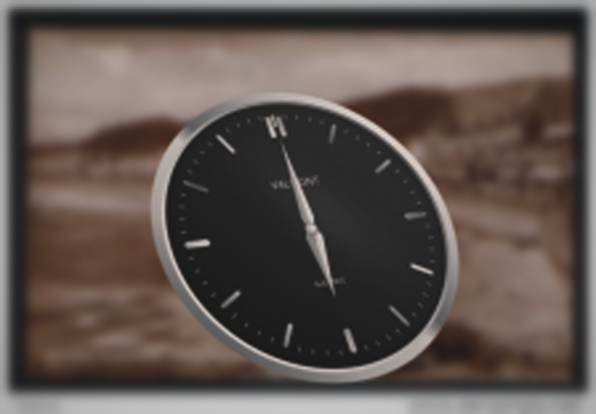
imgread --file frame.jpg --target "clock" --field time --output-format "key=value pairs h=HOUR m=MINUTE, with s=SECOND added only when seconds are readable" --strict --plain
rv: h=6 m=0
